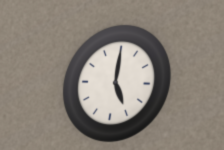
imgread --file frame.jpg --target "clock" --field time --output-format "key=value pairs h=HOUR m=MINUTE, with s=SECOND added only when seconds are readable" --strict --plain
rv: h=5 m=0
